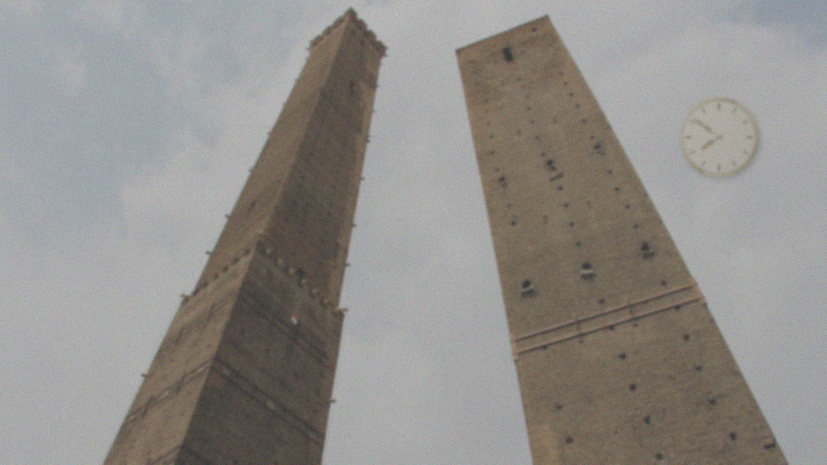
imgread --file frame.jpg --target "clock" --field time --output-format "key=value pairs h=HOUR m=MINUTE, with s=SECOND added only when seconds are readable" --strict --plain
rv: h=7 m=51
